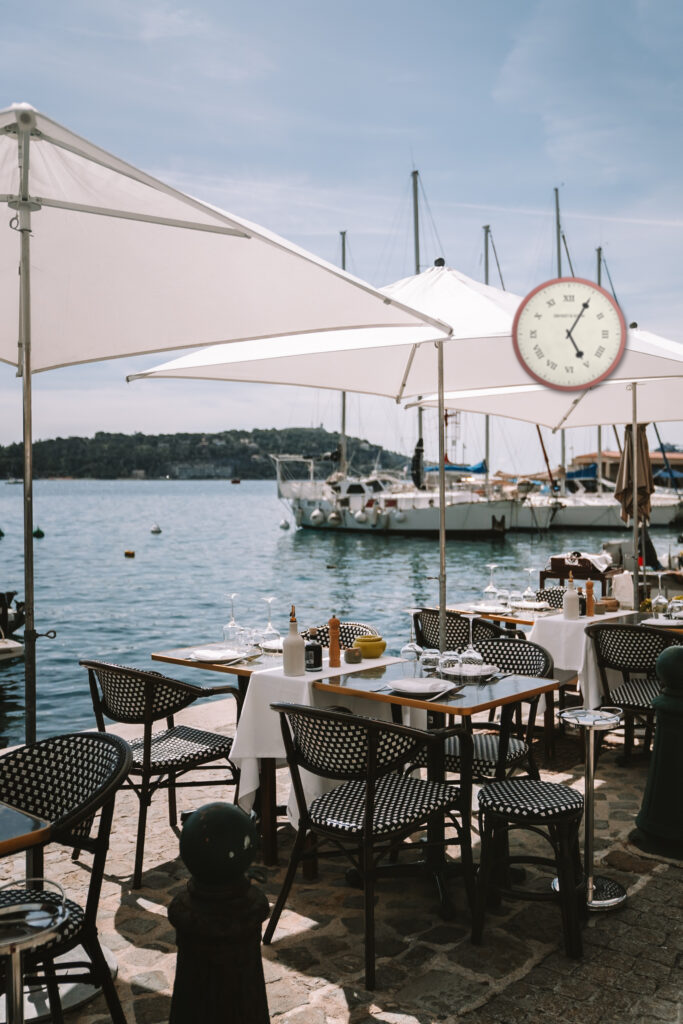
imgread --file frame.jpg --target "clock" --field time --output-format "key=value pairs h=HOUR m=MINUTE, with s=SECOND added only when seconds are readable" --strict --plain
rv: h=5 m=5
